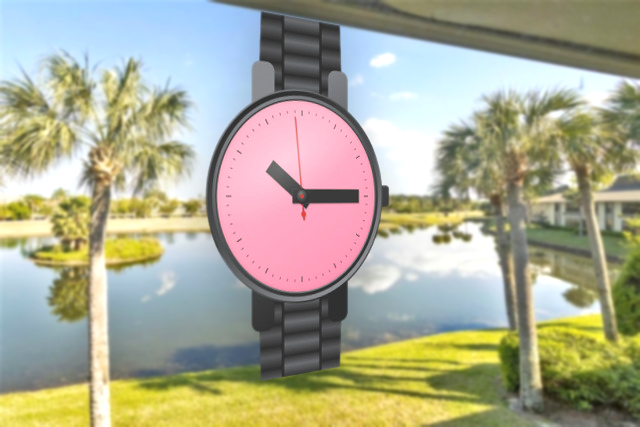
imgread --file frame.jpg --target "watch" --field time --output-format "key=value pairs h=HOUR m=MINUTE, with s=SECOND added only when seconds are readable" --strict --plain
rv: h=10 m=14 s=59
